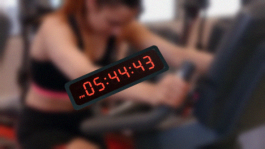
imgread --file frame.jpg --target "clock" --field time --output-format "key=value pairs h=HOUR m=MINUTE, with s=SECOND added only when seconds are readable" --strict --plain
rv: h=5 m=44 s=43
